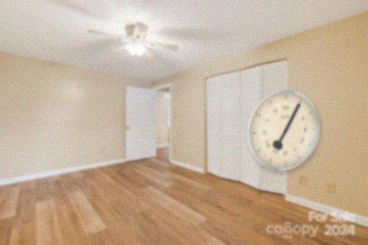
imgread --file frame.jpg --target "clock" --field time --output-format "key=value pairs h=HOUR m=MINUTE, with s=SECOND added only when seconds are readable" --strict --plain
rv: h=7 m=5
